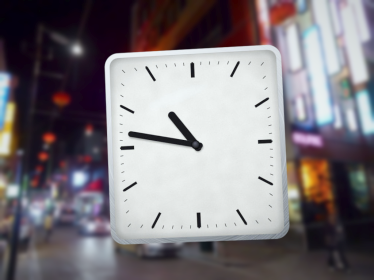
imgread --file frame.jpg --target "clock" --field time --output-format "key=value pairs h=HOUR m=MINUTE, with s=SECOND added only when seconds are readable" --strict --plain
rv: h=10 m=47
